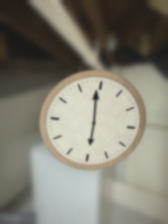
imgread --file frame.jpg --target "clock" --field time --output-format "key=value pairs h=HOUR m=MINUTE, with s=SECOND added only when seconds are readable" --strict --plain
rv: h=5 m=59
